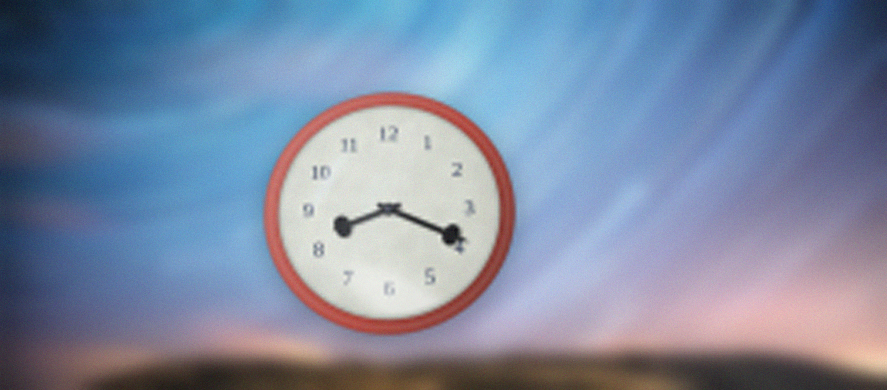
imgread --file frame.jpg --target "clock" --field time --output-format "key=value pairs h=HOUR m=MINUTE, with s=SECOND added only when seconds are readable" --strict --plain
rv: h=8 m=19
